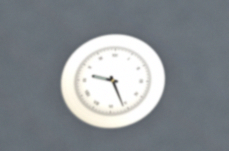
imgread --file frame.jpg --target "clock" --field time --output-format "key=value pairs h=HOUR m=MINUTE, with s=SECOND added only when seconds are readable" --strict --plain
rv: h=9 m=26
